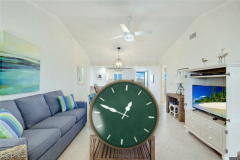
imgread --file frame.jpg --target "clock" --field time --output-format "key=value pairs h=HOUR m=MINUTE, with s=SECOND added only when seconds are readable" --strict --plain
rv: h=12 m=48
